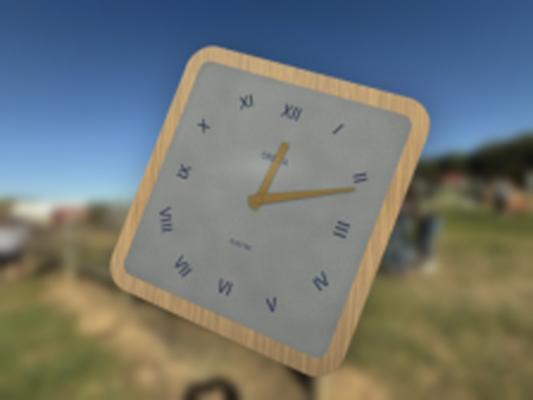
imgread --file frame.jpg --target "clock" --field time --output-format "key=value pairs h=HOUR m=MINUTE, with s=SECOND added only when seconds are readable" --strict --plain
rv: h=12 m=11
